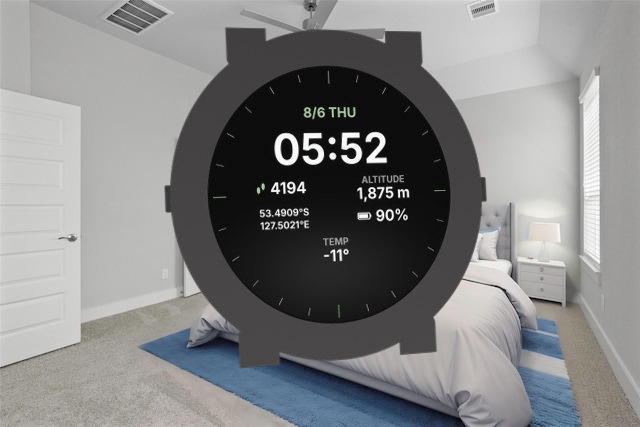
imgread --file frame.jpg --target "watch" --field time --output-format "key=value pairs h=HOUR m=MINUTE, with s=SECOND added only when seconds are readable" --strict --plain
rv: h=5 m=52
